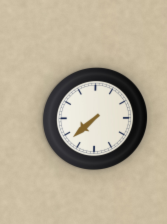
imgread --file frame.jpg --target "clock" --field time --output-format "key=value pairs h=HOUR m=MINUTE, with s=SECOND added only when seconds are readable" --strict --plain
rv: h=7 m=38
